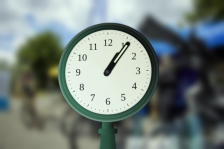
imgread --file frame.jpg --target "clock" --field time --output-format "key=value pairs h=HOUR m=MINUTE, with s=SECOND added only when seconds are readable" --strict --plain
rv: h=1 m=6
